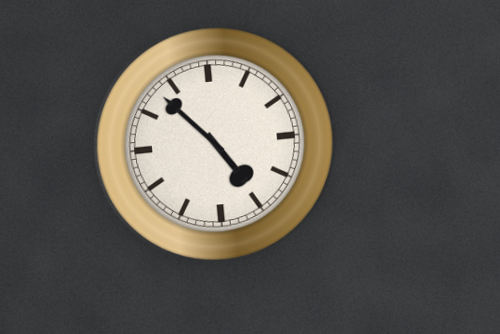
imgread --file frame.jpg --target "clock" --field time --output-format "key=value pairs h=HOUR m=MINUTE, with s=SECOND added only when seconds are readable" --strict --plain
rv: h=4 m=53
